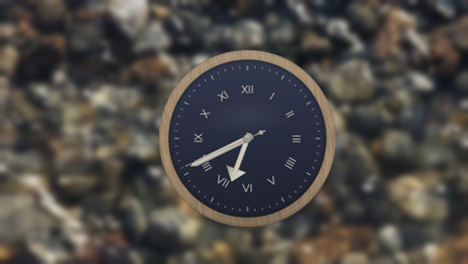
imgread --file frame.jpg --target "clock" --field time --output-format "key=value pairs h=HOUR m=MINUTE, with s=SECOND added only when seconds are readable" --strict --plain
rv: h=6 m=40 s=41
